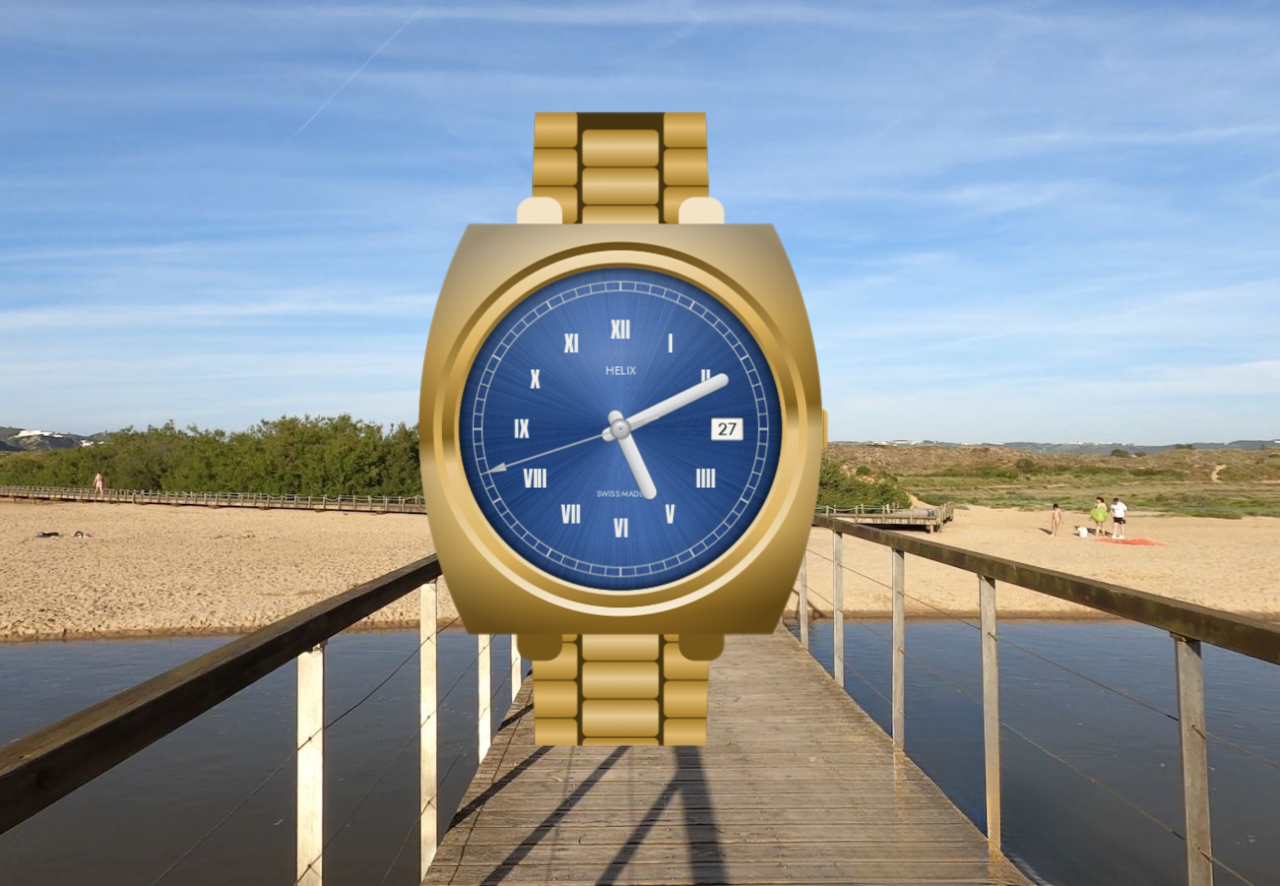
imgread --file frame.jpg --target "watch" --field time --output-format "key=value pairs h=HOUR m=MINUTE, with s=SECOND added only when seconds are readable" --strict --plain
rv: h=5 m=10 s=42
